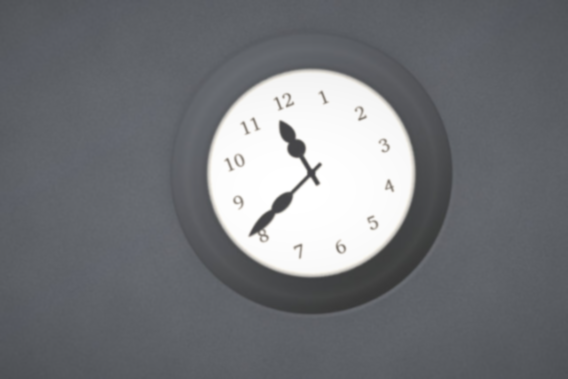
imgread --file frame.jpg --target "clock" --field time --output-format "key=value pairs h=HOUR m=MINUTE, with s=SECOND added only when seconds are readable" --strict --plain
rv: h=11 m=41
